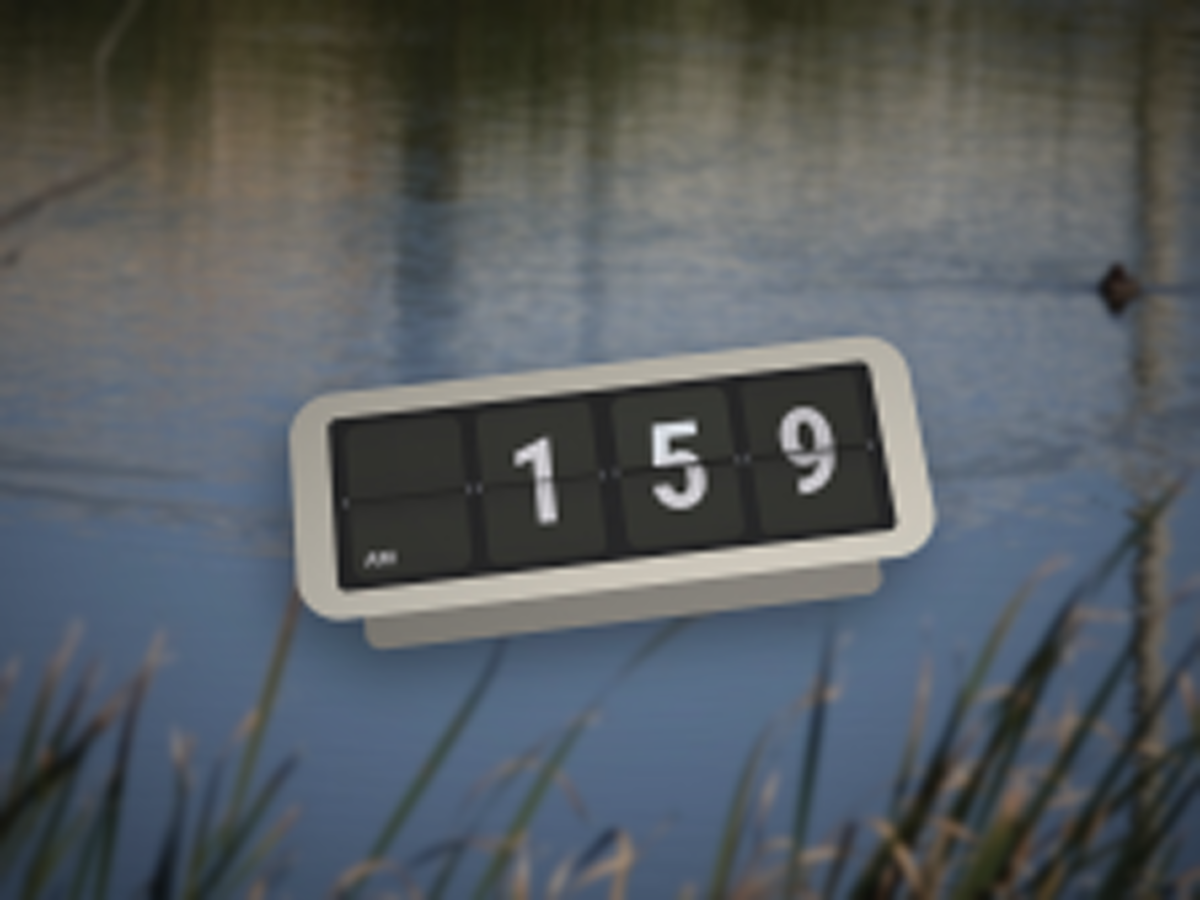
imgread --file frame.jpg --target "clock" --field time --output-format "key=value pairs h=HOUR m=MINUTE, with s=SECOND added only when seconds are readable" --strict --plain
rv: h=1 m=59
